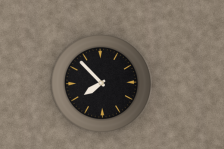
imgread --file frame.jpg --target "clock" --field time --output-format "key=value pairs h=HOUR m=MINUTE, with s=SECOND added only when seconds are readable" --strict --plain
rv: h=7 m=53
